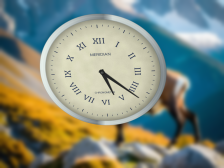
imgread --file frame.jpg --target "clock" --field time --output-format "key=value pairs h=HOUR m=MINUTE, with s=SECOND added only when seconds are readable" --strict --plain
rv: h=5 m=22
